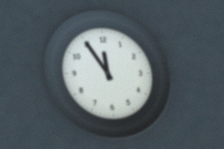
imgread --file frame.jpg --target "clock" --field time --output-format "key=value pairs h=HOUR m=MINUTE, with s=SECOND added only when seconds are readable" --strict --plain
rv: h=11 m=55
